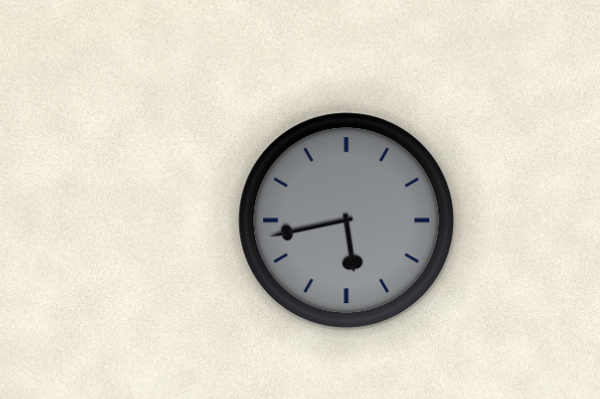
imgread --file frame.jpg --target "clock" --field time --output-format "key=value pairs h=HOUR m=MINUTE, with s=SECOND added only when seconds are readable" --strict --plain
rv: h=5 m=43
